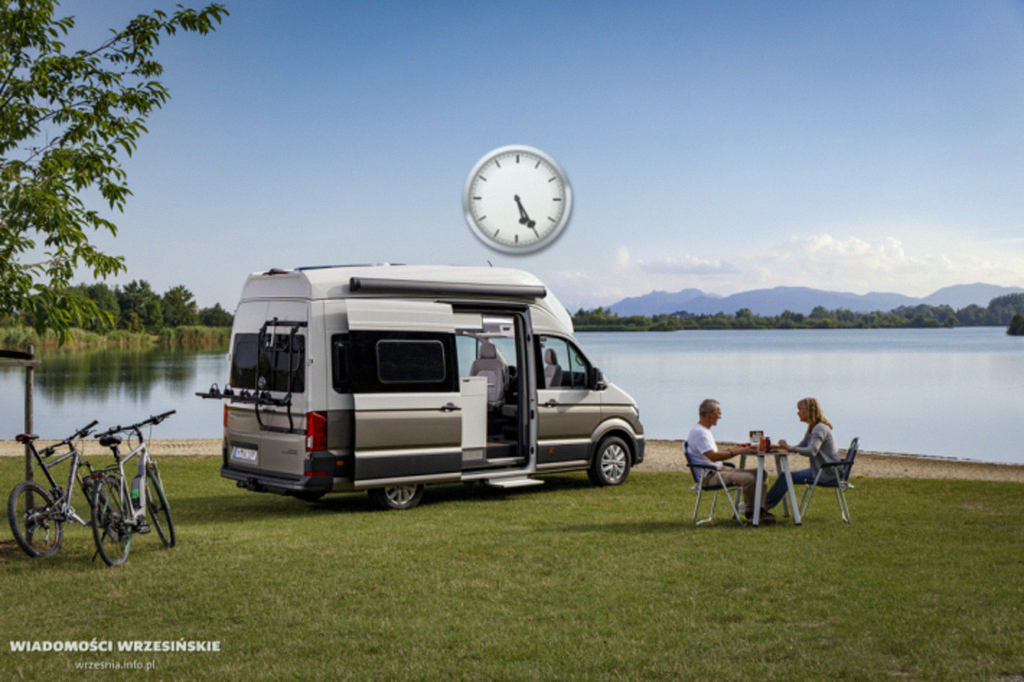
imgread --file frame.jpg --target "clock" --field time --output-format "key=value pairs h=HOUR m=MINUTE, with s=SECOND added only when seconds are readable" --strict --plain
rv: h=5 m=25
